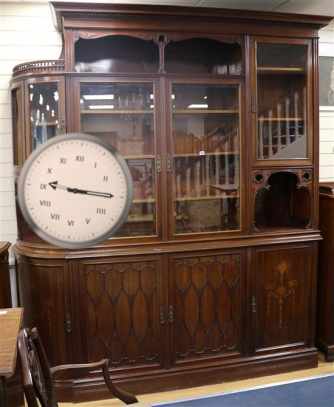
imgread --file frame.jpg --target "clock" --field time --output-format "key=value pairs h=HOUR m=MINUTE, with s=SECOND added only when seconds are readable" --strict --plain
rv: h=9 m=15
